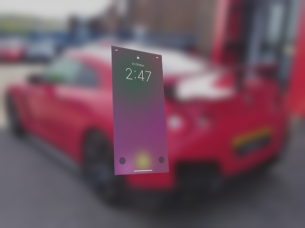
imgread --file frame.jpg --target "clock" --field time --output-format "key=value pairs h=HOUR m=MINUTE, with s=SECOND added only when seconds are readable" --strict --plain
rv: h=2 m=47
